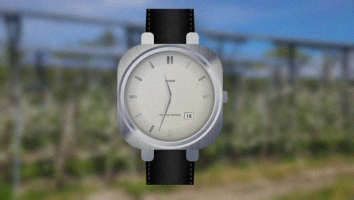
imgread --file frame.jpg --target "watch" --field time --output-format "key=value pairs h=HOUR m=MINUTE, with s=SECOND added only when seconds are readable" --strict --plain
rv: h=11 m=33
